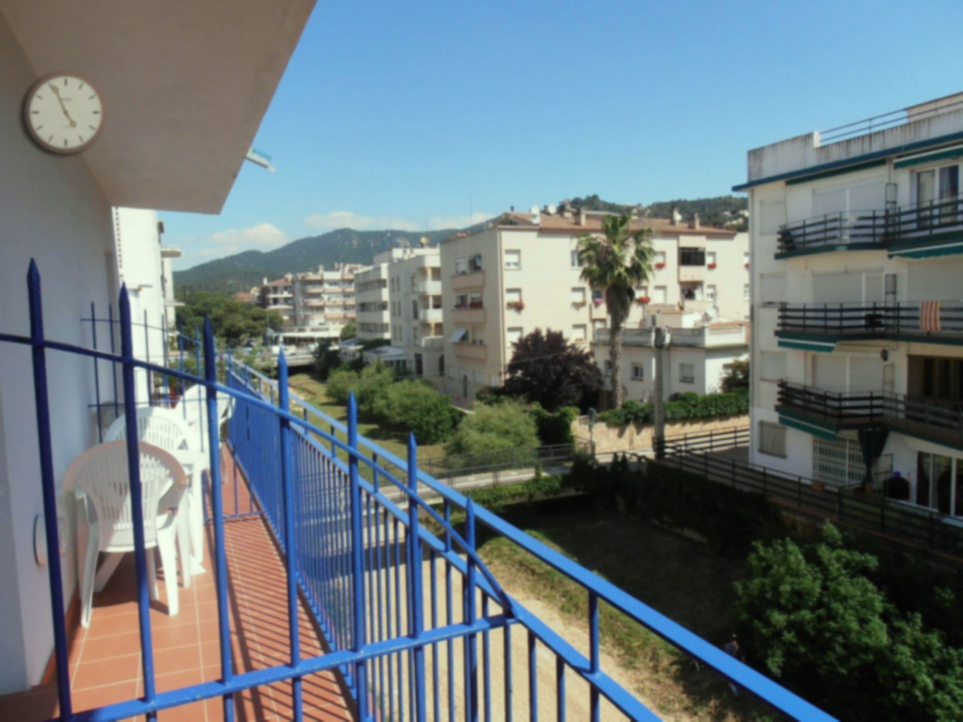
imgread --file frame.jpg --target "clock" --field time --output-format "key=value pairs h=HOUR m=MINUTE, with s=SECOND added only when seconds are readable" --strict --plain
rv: h=4 m=56
